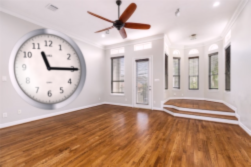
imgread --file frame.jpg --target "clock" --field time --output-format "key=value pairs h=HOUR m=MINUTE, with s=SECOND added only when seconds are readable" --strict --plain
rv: h=11 m=15
